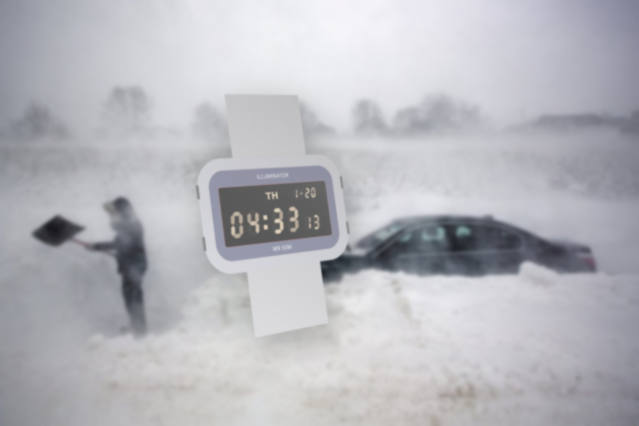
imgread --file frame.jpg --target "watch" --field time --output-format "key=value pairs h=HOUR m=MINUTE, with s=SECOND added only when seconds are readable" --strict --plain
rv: h=4 m=33 s=13
